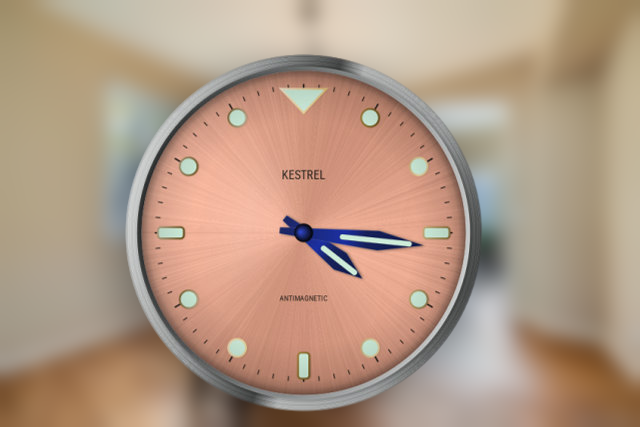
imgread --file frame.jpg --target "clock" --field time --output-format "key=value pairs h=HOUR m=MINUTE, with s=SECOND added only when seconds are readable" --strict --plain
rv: h=4 m=16
